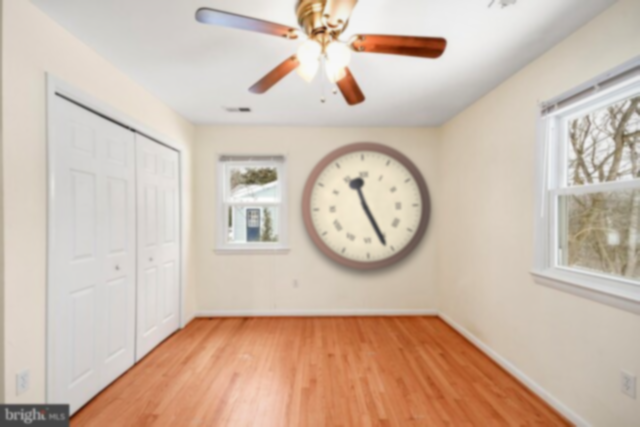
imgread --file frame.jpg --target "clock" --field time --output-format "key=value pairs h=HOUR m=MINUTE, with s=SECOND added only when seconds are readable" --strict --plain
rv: h=11 m=26
